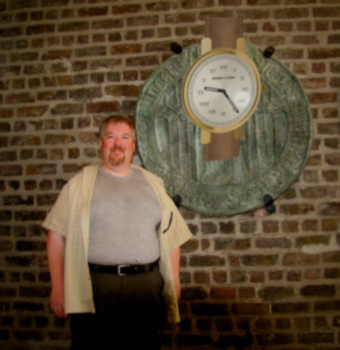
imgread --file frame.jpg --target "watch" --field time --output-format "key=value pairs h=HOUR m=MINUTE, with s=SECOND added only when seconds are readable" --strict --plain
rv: h=9 m=24
